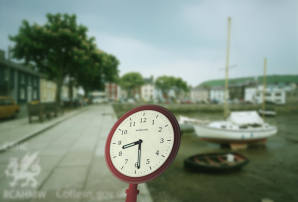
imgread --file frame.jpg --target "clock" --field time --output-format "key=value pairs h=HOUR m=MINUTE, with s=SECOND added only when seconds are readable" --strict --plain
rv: h=8 m=29
